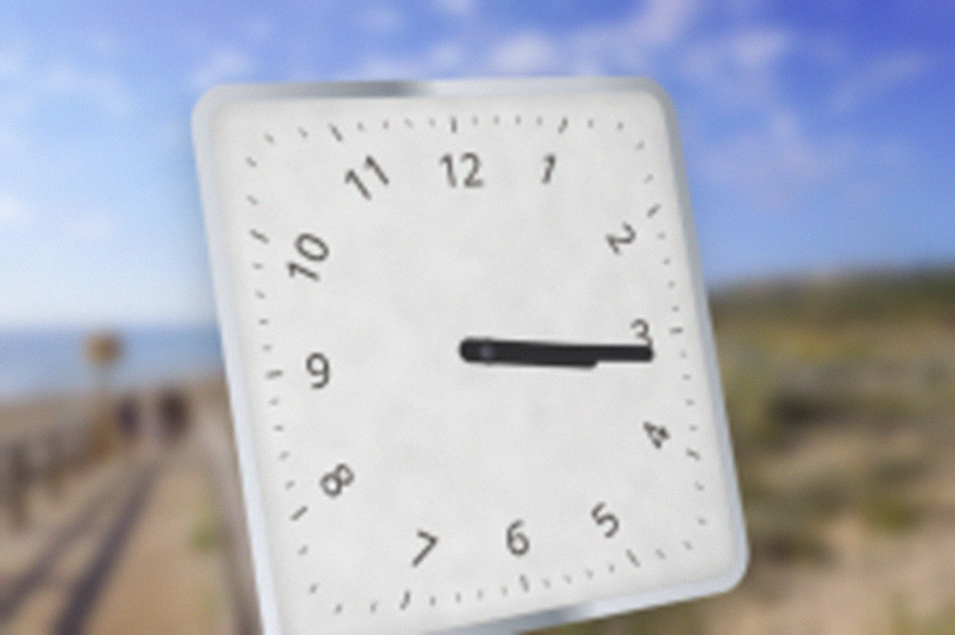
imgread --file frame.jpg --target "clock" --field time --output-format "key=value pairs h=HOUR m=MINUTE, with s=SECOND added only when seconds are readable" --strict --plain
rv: h=3 m=16
